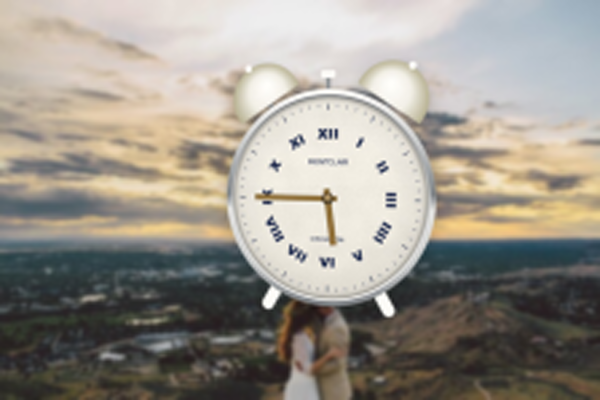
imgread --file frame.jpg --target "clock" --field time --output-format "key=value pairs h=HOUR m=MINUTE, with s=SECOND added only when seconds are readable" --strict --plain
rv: h=5 m=45
